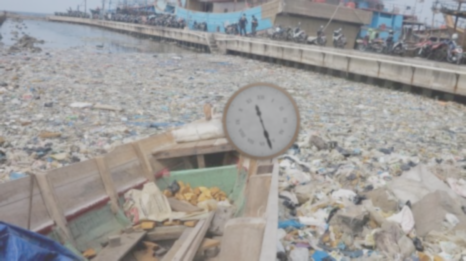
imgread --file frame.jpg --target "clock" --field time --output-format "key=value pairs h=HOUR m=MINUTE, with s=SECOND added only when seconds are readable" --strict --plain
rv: h=11 m=27
